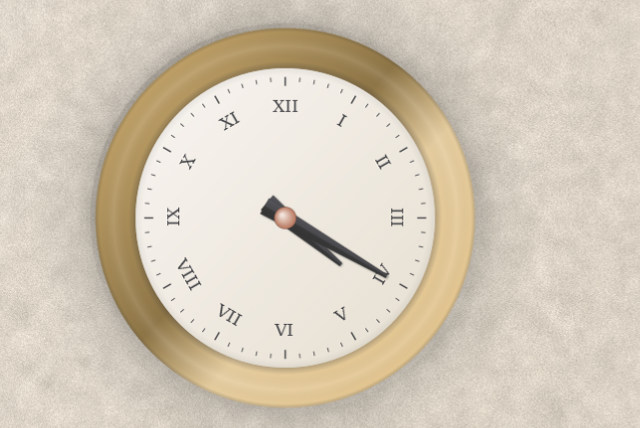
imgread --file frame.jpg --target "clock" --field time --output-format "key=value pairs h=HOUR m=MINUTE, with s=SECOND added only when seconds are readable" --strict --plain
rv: h=4 m=20
